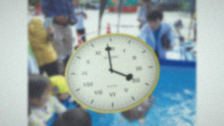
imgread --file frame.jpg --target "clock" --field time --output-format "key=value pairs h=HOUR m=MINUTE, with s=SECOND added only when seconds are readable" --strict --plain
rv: h=3 m=59
